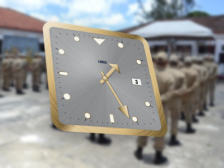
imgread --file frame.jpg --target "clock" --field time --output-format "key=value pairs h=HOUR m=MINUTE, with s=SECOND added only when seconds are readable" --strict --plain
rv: h=1 m=26
